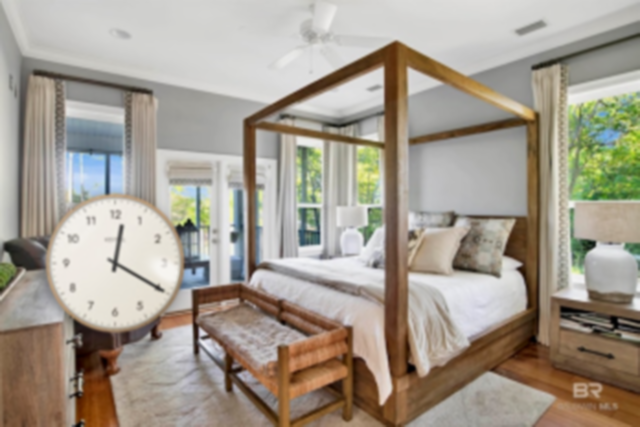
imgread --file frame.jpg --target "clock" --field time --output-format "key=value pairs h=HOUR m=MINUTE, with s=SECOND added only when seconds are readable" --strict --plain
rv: h=12 m=20
